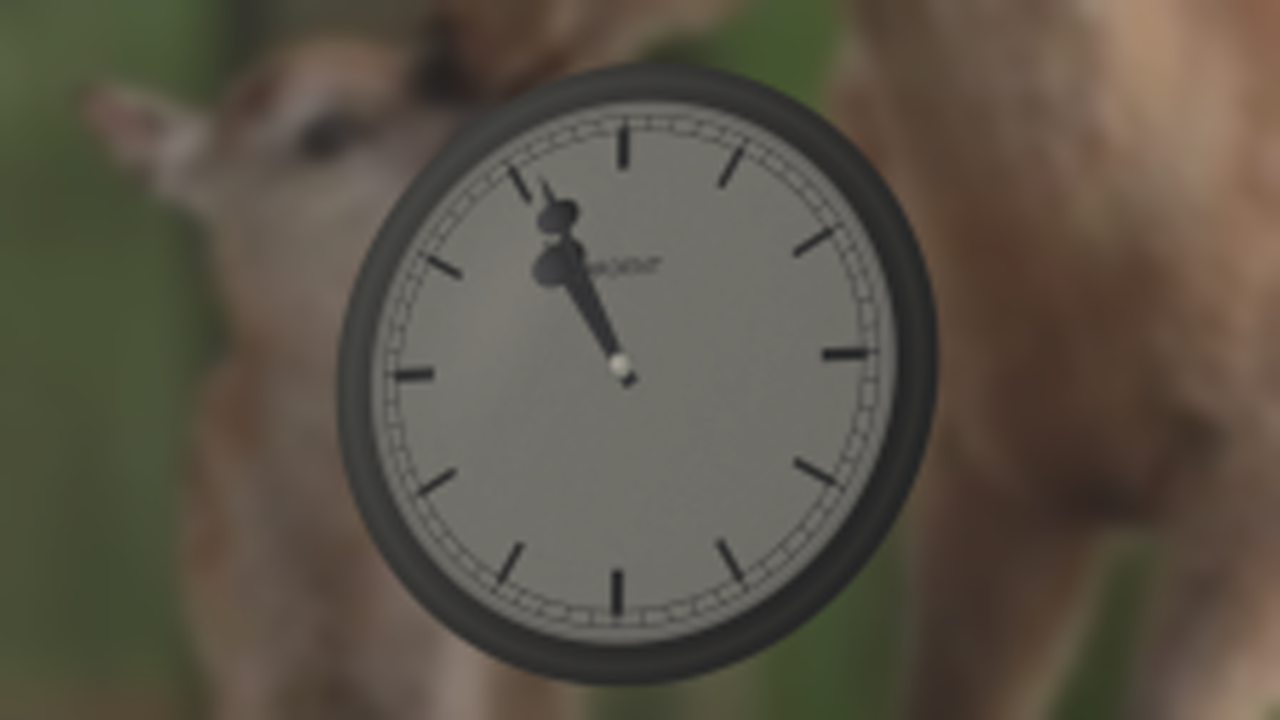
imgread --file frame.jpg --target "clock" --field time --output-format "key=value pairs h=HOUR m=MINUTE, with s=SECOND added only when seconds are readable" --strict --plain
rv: h=10 m=56
